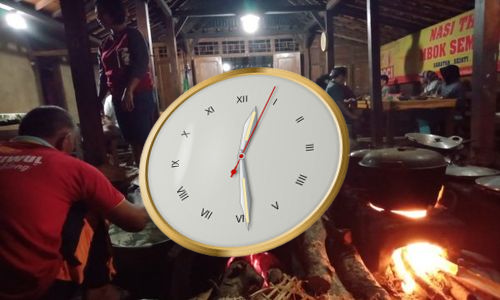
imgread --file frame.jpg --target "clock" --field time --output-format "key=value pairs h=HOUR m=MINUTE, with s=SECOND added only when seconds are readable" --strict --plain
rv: h=12 m=29 s=4
